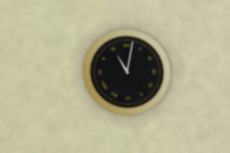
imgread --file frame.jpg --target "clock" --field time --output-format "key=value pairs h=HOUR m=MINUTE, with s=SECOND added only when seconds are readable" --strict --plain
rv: h=11 m=2
